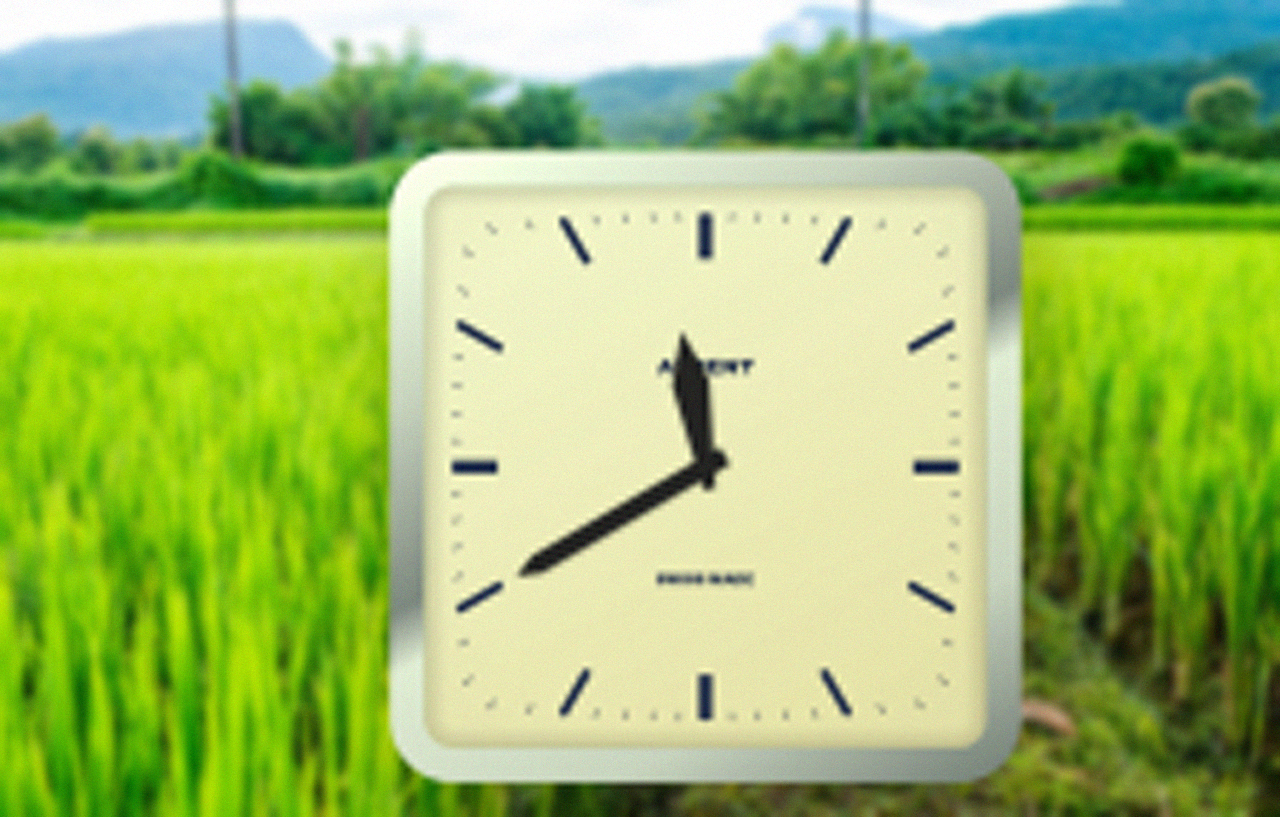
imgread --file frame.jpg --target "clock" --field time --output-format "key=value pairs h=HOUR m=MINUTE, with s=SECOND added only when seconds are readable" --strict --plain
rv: h=11 m=40
